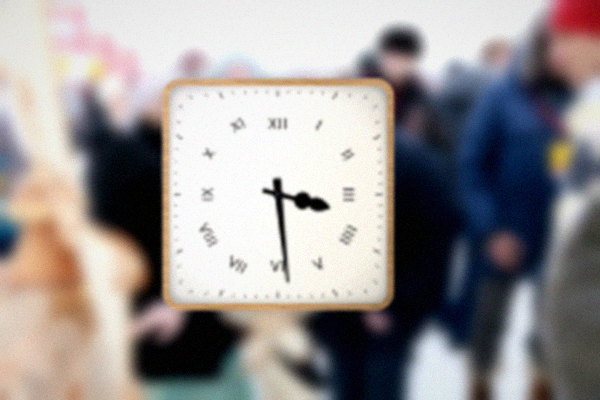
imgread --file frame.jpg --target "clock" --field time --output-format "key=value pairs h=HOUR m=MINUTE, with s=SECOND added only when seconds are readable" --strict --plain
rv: h=3 m=29
